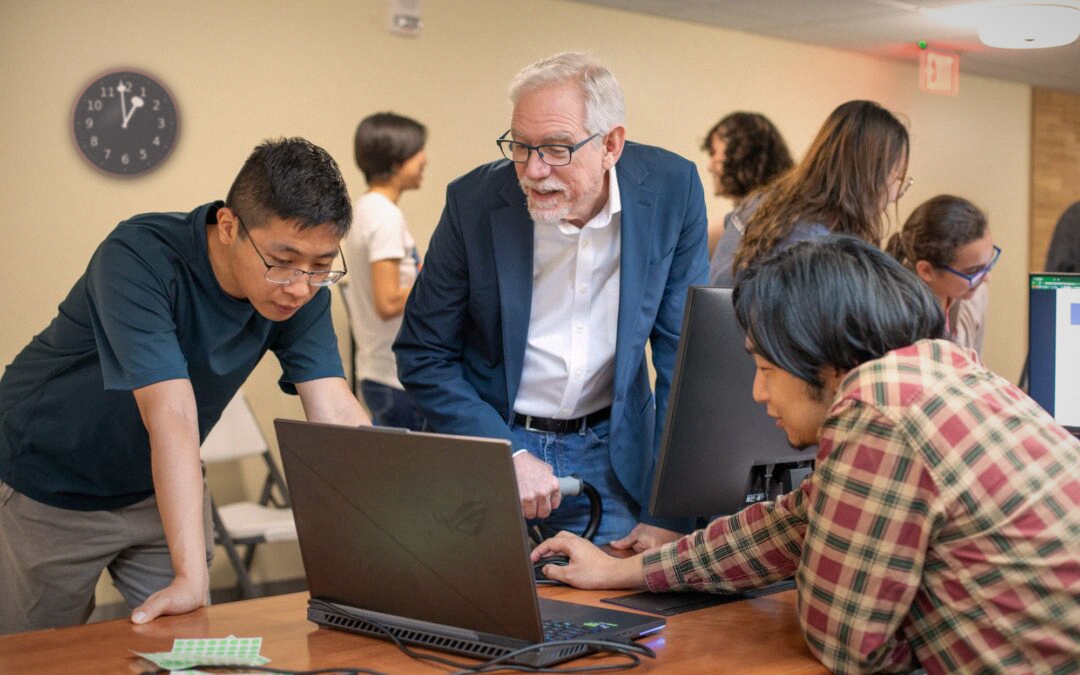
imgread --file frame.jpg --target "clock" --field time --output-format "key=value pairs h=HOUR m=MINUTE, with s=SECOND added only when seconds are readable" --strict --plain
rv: h=12 m=59
